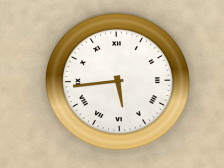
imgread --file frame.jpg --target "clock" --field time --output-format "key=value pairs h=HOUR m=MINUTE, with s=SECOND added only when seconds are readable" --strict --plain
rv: h=5 m=44
